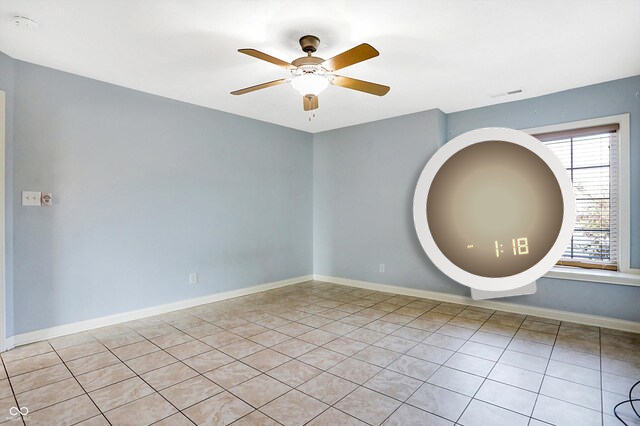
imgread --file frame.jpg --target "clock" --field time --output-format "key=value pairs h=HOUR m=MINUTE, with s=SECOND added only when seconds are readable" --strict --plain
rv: h=1 m=18
